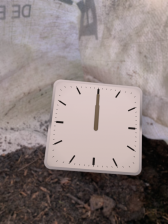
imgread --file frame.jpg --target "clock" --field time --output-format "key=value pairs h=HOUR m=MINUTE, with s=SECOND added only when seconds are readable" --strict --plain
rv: h=12 m=0
